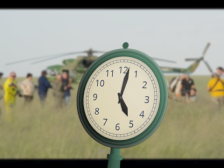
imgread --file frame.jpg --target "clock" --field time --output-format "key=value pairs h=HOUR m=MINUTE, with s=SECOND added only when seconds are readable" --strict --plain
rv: h=5 m=2
